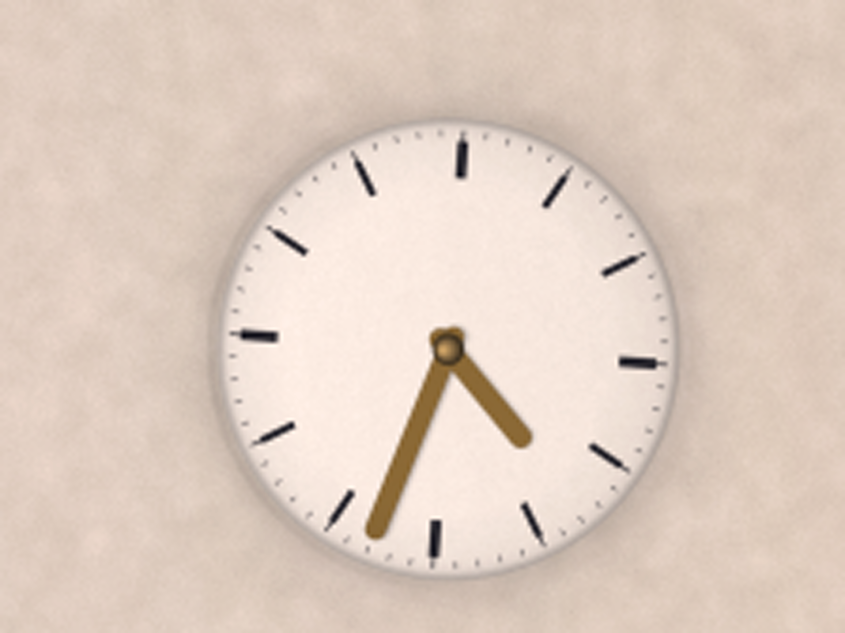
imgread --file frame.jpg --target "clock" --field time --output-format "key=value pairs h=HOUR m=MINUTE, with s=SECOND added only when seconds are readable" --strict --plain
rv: h=4 m=33
